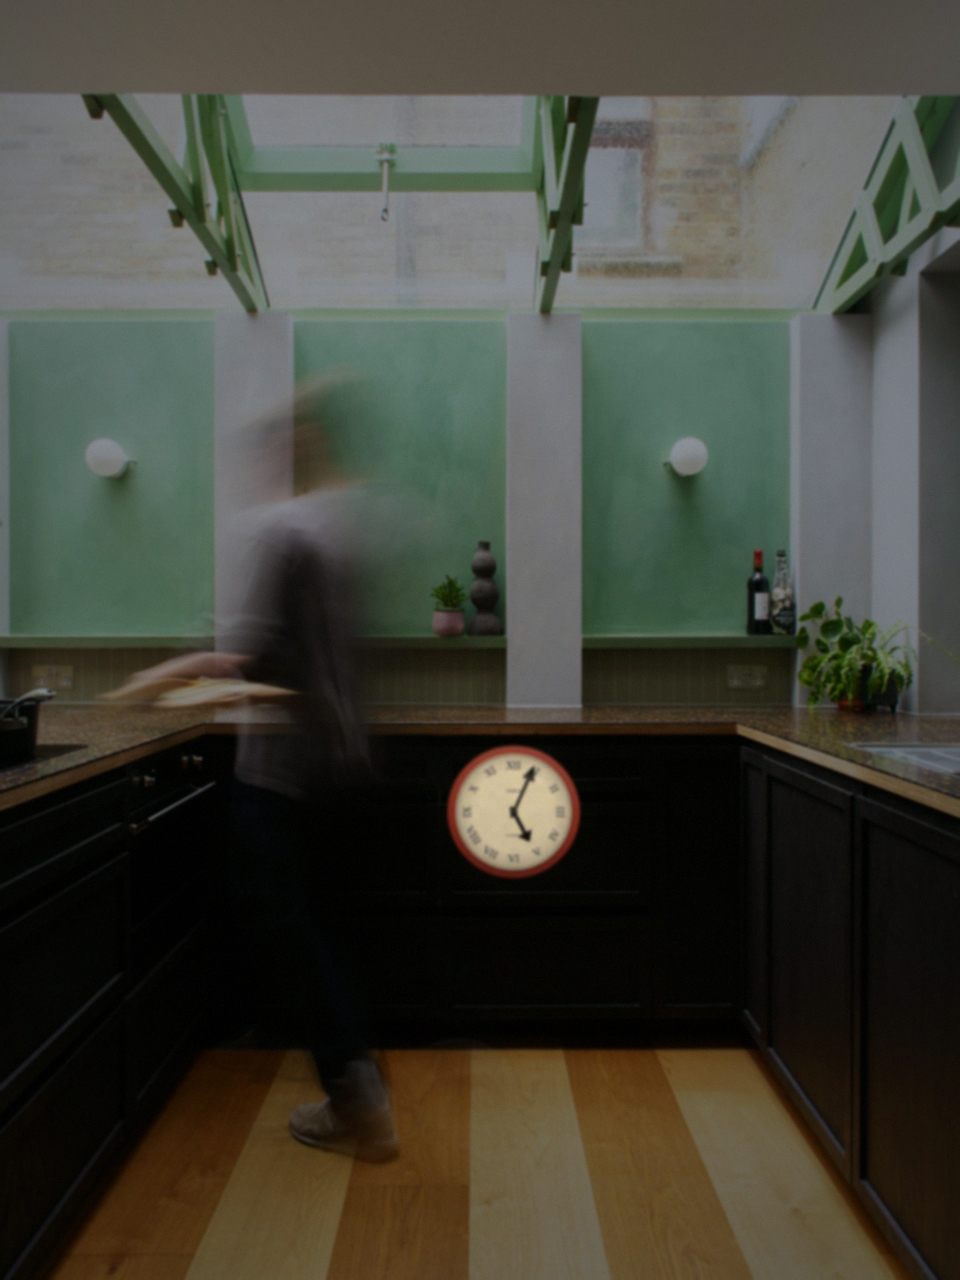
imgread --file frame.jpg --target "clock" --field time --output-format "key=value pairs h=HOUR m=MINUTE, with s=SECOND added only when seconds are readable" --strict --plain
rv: h=5 m=4
